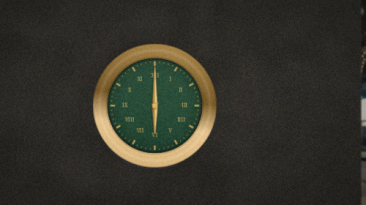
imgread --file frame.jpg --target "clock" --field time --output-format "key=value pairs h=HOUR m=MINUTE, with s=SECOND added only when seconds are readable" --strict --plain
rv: h=6 m=0
